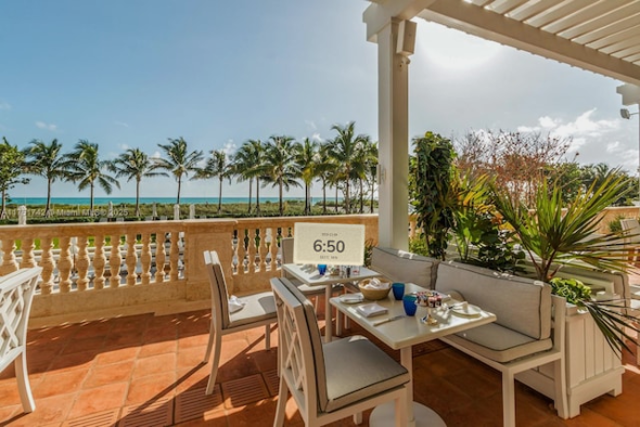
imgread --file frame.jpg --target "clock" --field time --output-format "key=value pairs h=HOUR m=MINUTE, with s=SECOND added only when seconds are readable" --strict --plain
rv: h=6 m=50
